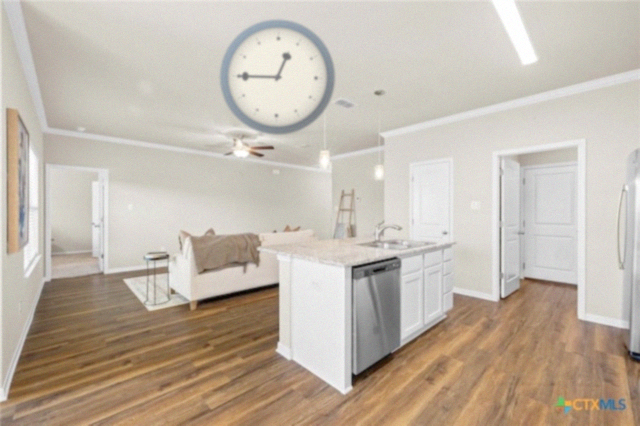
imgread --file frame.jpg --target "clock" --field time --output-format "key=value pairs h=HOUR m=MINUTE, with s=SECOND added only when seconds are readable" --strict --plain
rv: h=12 m=45
